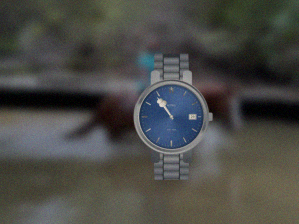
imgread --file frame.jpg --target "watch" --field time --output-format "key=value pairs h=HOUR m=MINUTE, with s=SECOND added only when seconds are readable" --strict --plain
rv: h=10 m=54
